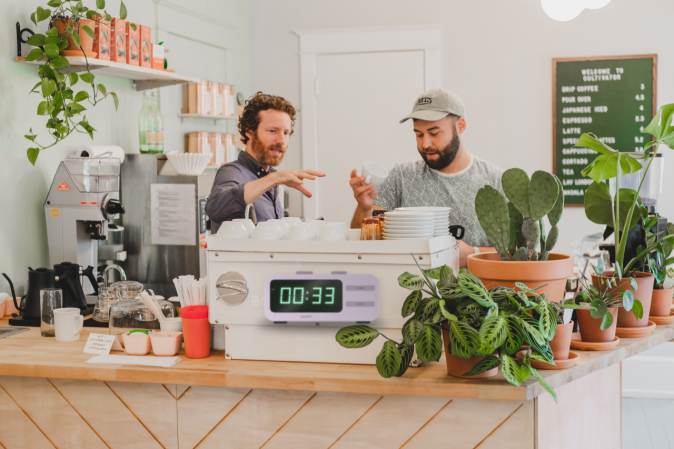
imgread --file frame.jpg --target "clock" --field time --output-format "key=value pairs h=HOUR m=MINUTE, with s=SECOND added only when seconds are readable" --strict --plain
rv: h=0 m=33
